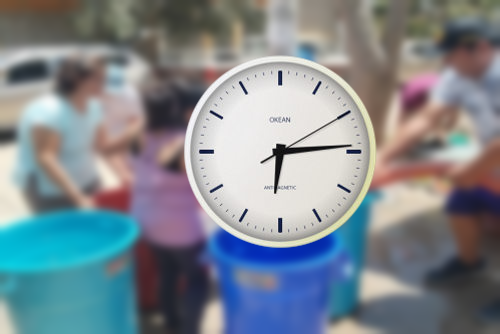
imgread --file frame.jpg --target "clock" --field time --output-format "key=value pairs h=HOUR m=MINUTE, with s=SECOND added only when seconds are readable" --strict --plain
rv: h=6 m=14 s=10
